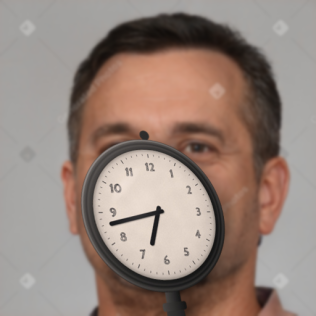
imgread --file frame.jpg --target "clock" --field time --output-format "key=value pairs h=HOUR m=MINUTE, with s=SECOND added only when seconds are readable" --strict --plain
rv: h=6 m=43
